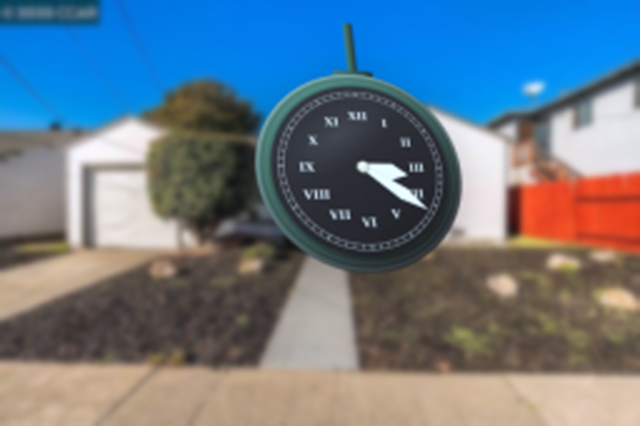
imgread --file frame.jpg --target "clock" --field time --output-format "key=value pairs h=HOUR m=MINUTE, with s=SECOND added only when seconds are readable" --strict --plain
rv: h=3 m=21
